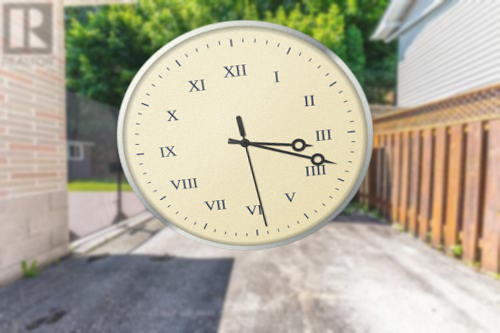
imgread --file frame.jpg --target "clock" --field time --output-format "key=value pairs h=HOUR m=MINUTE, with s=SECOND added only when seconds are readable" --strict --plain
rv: h=3 m=18 s=29
